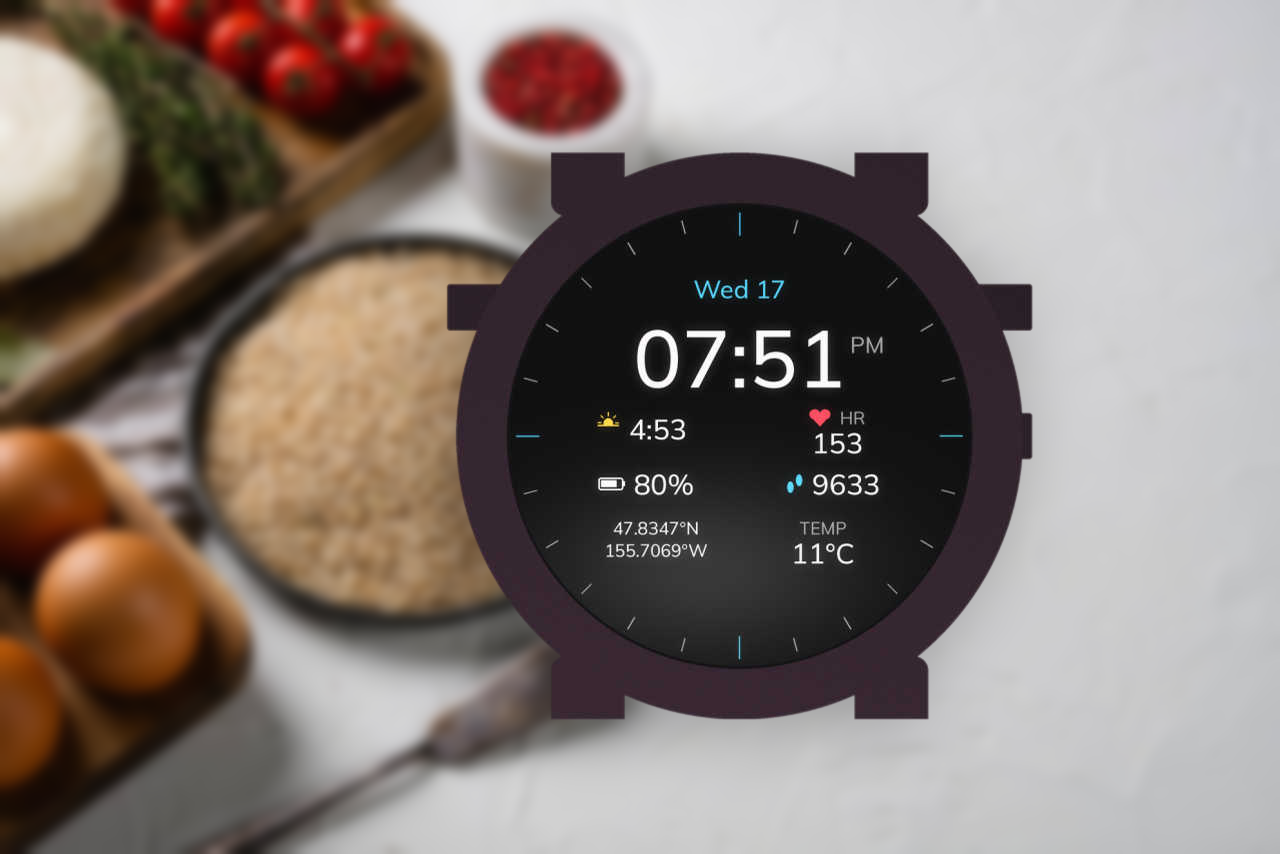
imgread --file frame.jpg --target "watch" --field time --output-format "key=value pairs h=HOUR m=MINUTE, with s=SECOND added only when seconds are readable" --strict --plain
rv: h=7 m=51
